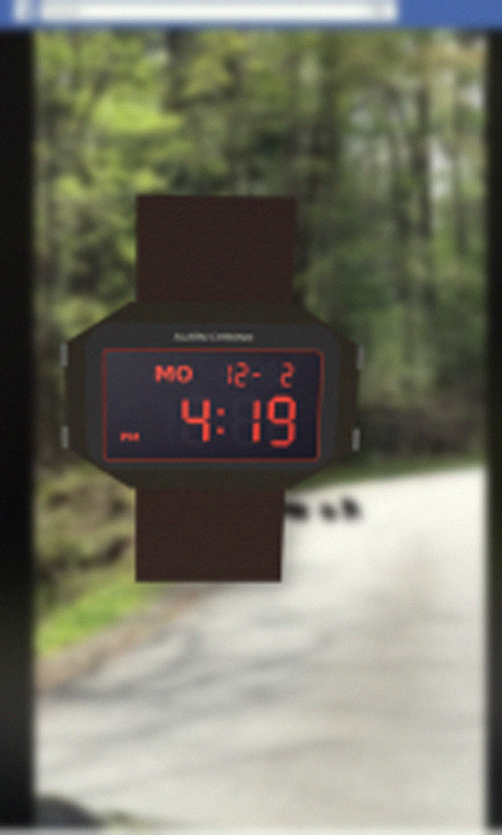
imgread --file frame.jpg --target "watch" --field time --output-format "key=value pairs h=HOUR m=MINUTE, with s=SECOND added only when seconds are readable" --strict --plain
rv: h=4 m=19
